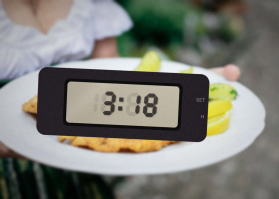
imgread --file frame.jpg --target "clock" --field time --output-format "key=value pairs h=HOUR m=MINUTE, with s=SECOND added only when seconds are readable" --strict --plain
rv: h=3 m=18
